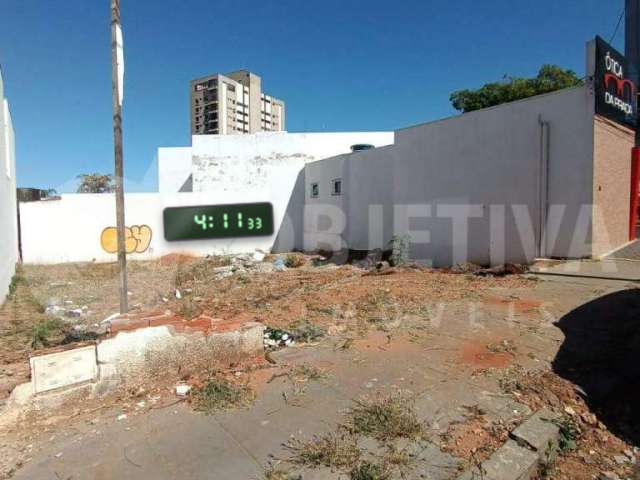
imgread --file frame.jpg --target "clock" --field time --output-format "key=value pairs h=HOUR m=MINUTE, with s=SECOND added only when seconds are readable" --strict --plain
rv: h=4 m=11 s=33
